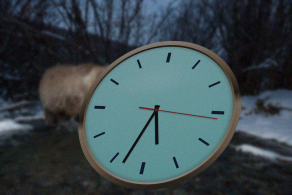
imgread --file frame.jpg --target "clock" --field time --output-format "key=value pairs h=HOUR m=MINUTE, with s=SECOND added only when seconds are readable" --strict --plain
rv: h=5 m=33 s=16
